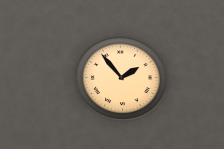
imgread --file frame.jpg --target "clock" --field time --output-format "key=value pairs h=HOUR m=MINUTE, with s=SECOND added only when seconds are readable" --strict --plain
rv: h=1 m=54
